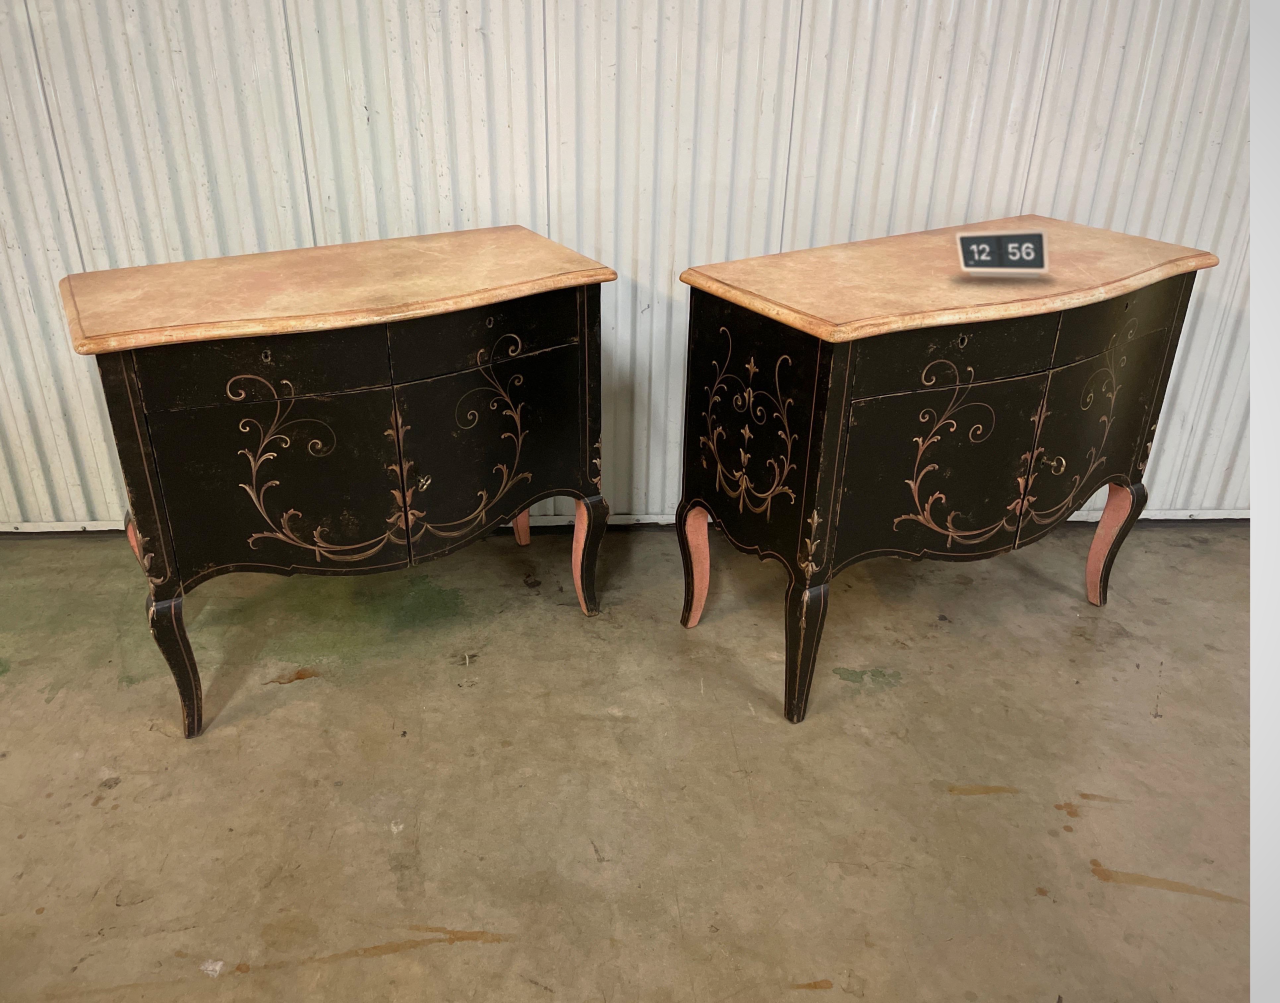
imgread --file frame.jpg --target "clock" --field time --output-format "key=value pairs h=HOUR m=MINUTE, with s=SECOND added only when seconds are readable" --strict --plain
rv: h=12 m=56
